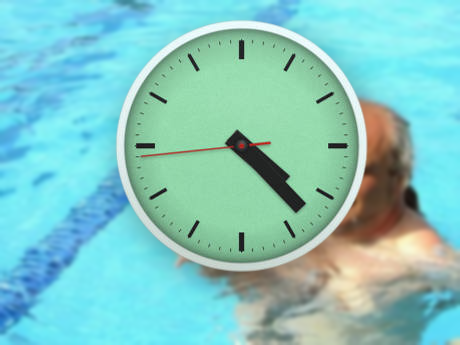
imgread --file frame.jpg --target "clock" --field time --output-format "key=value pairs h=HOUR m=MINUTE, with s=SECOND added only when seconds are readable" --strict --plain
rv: h=4 m=22 s=44
